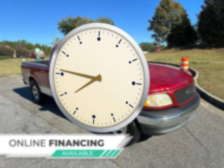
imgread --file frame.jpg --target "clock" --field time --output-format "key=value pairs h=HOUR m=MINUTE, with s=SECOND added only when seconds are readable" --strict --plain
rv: h=7 m=46
